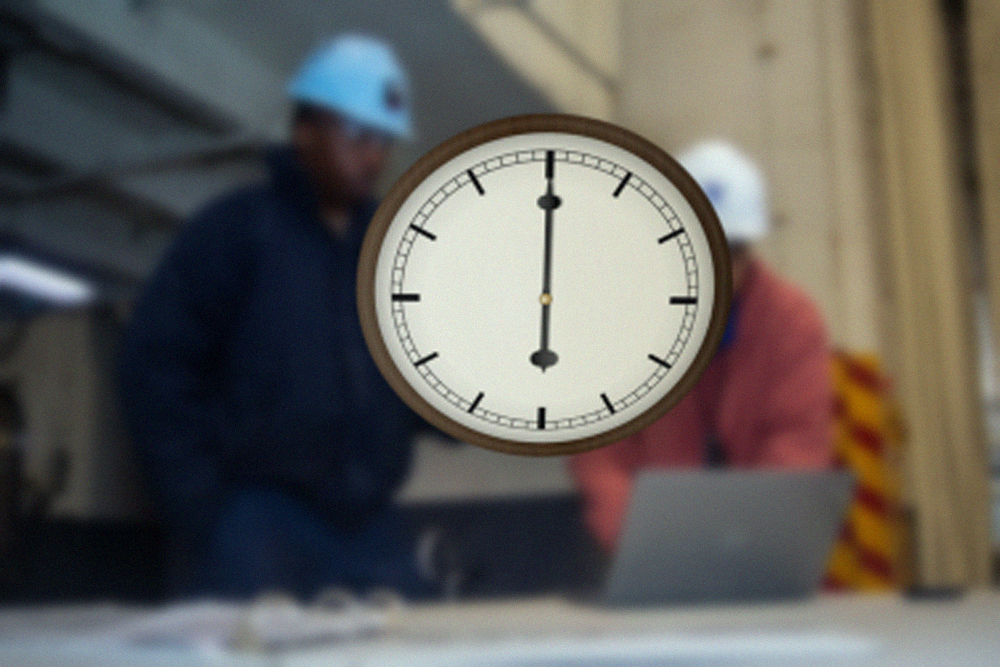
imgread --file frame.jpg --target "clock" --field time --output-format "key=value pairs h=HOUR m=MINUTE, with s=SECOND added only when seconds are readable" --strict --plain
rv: h=6 m=0
